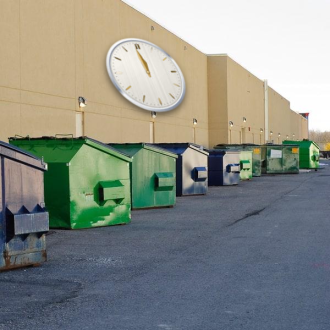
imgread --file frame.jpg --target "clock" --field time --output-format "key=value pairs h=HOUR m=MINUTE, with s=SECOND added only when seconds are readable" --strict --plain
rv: h=11 m=59
